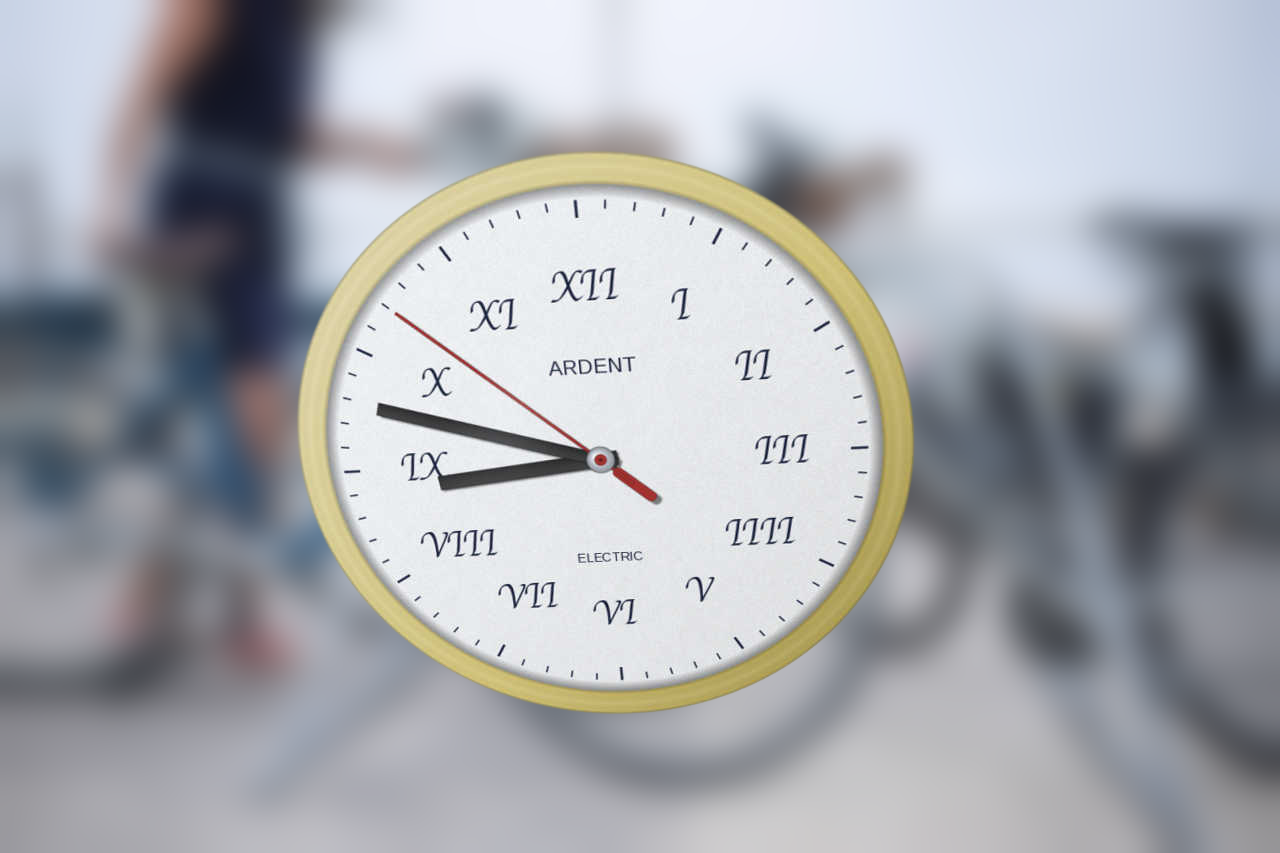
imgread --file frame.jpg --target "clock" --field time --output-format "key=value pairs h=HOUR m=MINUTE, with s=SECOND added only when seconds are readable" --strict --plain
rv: h=8 m=47 s=52
